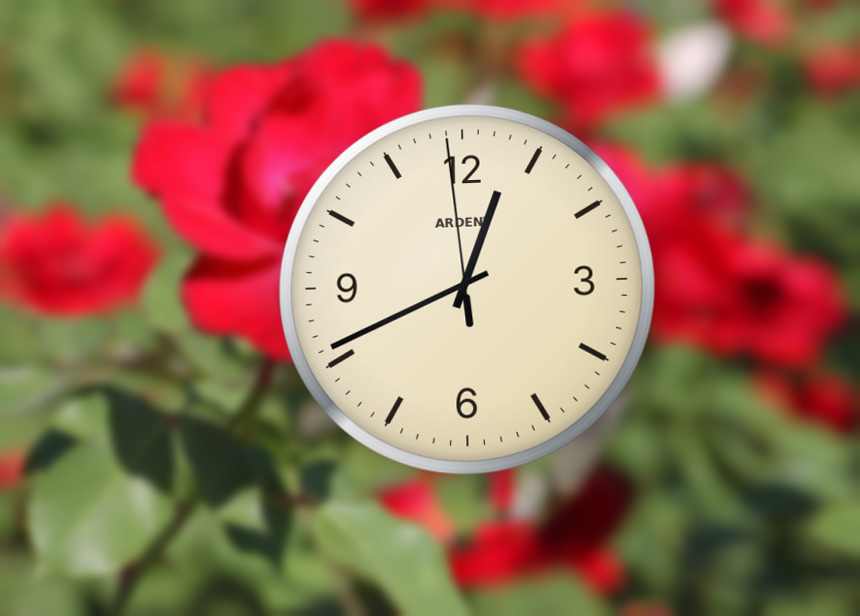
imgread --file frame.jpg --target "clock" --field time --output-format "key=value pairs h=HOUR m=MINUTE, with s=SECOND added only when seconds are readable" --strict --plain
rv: h=12 m=40 s=59
